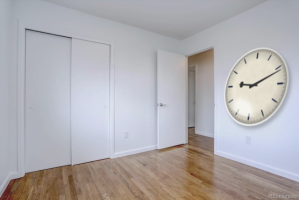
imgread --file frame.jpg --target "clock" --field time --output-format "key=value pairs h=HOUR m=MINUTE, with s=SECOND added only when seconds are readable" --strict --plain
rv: h=9 m=11
